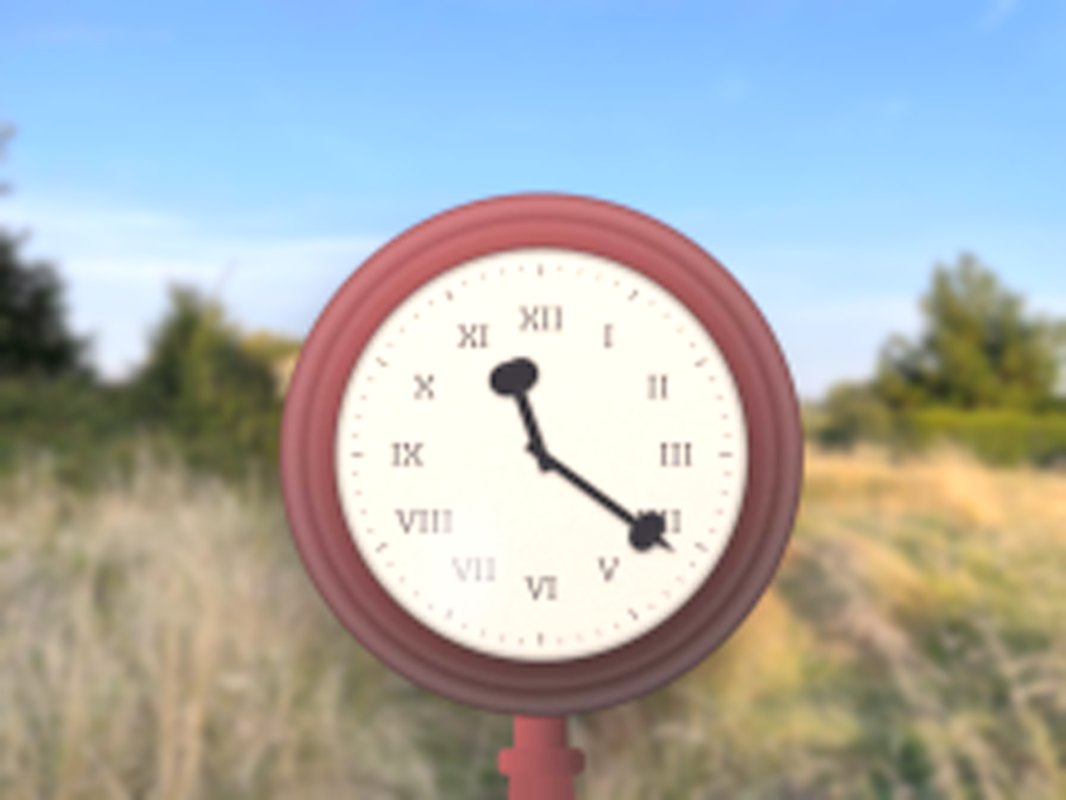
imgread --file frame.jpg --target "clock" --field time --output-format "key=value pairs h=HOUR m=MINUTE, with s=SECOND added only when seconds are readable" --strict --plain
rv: h=11 m=21
